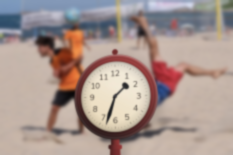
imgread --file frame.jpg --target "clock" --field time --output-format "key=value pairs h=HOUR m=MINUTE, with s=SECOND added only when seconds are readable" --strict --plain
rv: h=1 m=33
